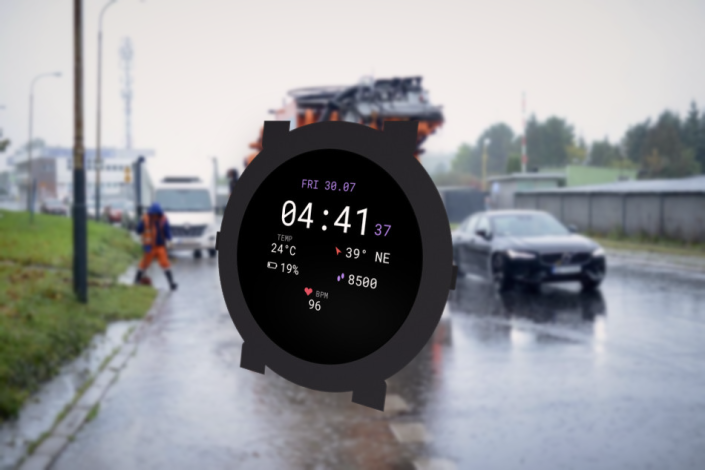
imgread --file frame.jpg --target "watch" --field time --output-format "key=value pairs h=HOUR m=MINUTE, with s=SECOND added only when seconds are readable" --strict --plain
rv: h=4 m=41 s=37
